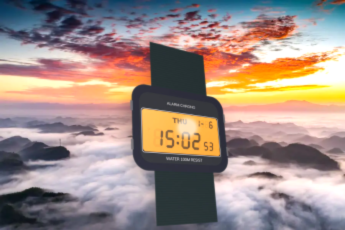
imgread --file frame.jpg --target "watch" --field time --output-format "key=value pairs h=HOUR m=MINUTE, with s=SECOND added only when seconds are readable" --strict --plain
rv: h=15 m=2
